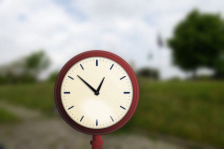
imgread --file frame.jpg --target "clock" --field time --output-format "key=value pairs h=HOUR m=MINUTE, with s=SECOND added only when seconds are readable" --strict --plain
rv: h=12 m=52
